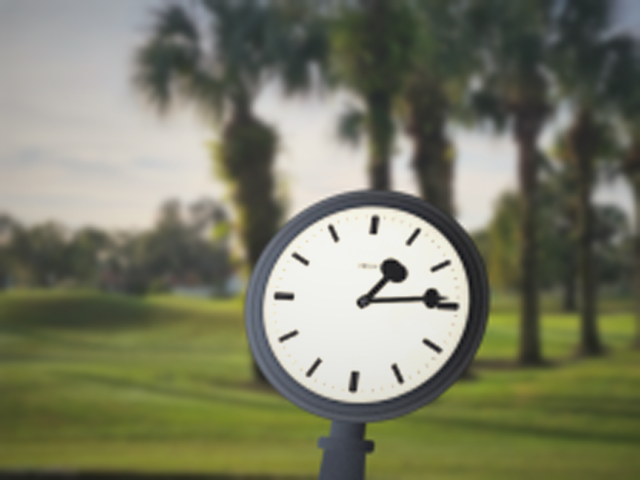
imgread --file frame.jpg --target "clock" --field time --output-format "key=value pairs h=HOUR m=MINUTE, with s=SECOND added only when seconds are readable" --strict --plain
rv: h=1 m=14
